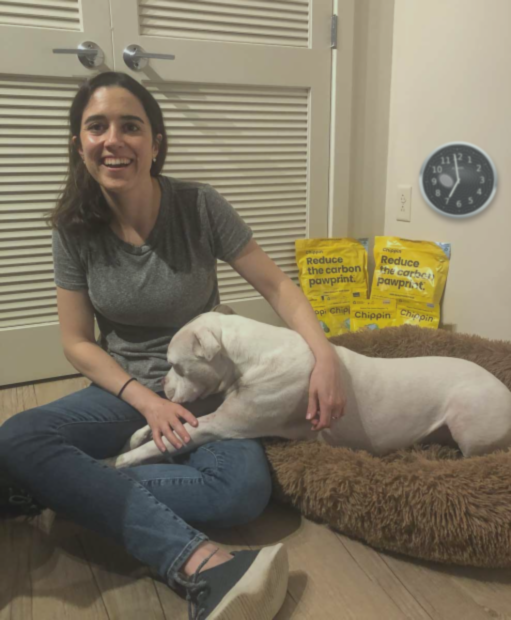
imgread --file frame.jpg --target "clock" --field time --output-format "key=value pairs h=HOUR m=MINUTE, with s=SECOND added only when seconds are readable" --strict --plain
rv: h=6 m=59
